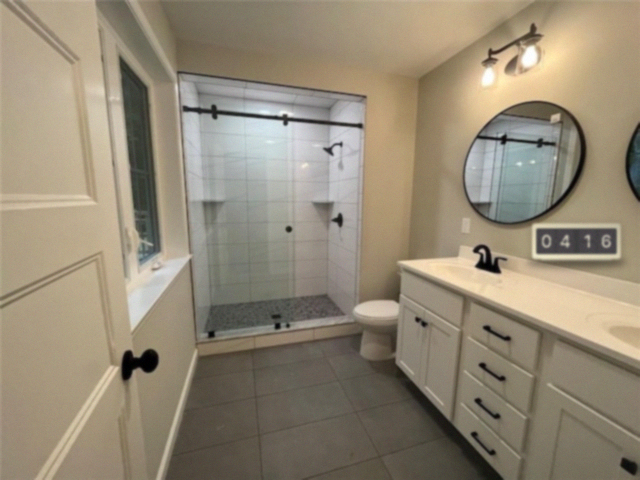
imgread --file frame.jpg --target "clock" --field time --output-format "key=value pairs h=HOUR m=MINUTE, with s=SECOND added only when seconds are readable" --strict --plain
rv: h=4 m=16
